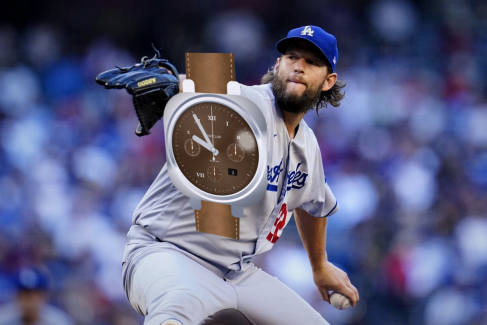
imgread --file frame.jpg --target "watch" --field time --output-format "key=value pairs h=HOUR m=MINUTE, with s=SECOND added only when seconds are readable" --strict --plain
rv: h=9 m=55
